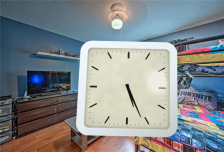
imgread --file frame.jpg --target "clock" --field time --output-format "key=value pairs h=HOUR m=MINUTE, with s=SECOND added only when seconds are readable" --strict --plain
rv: h=5 m=26
